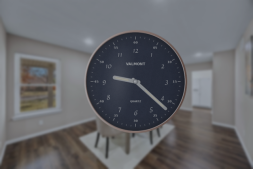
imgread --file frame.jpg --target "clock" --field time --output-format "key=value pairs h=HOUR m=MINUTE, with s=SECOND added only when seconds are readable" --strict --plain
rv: h=9 m=22
